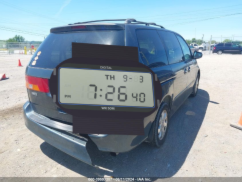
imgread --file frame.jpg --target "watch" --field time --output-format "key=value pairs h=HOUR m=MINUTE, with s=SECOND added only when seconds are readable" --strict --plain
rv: h=7 m=26 s=40
